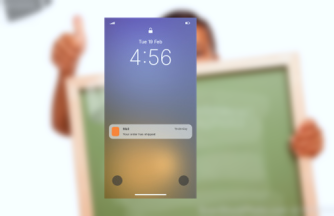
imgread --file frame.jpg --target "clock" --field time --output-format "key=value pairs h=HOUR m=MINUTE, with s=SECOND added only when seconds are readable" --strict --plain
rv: h=4 m=56
